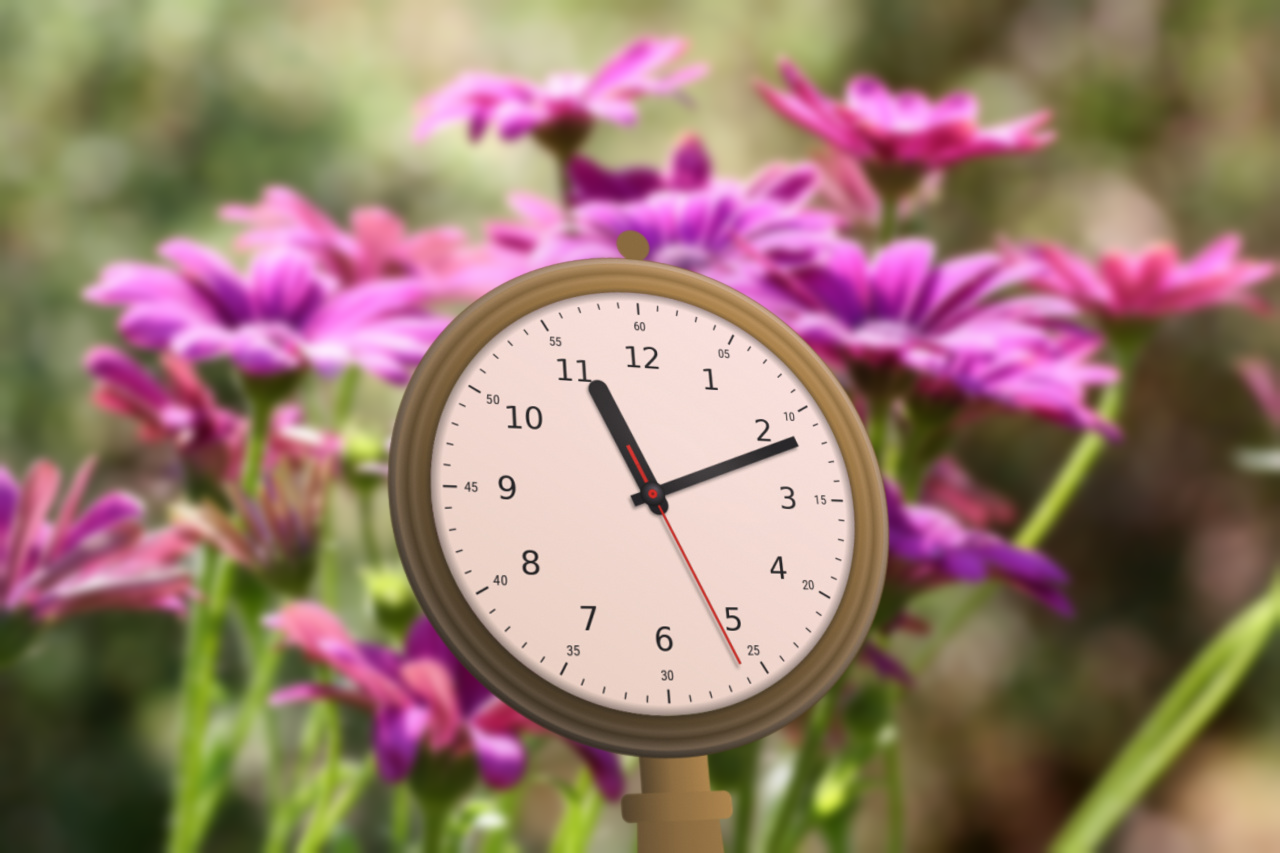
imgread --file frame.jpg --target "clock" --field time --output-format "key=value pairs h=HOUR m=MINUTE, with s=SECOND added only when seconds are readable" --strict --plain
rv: h=11 m=11 s=26
